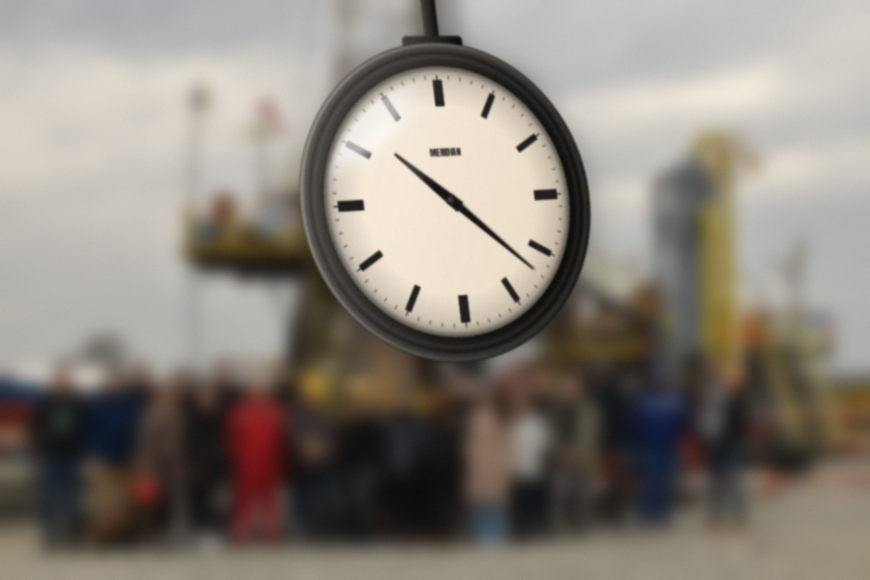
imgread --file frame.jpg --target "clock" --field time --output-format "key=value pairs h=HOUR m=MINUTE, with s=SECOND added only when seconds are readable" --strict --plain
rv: h=10 m=22
